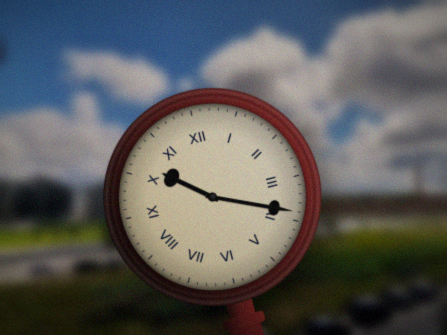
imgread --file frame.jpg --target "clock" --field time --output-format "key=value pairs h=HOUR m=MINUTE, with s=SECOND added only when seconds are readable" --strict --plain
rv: h=10 m=19
